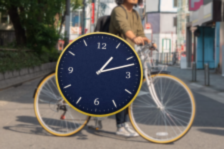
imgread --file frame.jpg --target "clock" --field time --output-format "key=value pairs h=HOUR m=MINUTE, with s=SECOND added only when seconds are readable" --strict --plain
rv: h=1 m=12
